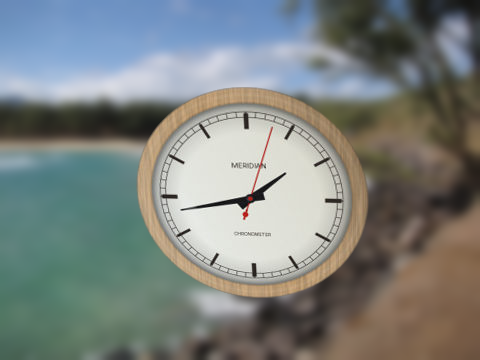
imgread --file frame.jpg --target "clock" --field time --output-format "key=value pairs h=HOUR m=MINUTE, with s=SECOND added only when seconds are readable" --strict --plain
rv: h=1 m=43 s=3
